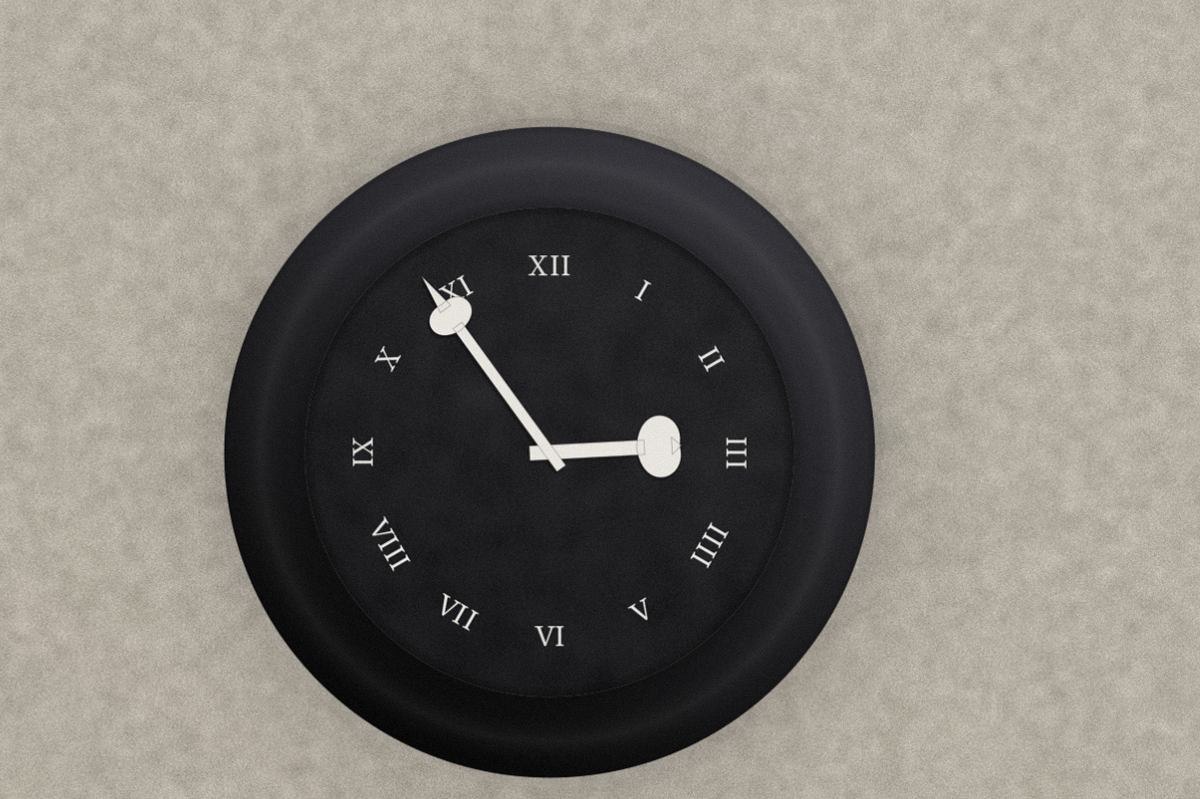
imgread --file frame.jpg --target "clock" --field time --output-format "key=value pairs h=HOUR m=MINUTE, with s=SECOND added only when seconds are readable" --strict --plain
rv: h=2 m=54
